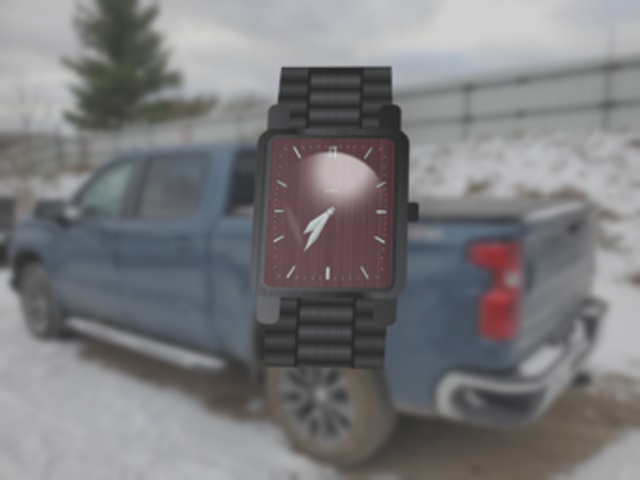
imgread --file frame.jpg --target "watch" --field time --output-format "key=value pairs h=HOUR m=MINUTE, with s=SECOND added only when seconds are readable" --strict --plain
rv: h=7 m=35
